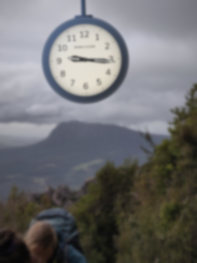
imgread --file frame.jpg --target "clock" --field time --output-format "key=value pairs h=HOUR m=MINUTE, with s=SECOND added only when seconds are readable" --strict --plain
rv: h=9 m=16
